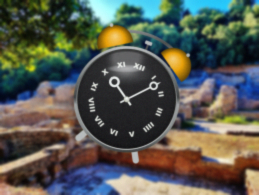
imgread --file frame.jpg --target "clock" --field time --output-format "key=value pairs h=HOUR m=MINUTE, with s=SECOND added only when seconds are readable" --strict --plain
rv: h=10 m=7
